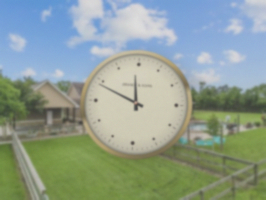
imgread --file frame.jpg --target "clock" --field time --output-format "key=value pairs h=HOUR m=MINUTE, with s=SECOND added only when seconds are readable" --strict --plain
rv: h=11 m=49
